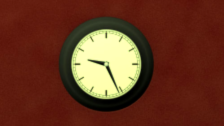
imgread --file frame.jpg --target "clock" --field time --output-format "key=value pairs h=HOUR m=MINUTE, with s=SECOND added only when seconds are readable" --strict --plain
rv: h=9 m=26
